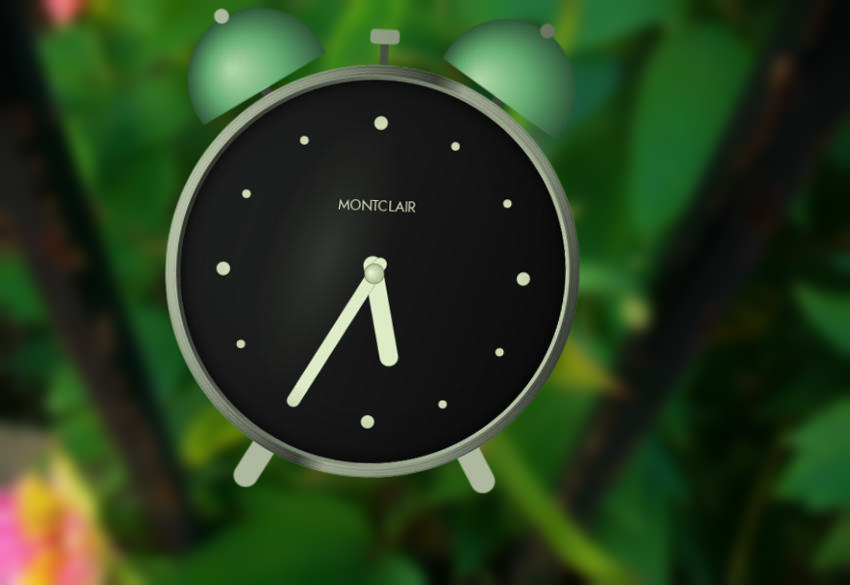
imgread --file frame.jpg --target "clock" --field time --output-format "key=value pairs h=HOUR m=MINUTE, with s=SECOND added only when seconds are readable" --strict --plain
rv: h=5 m=35
